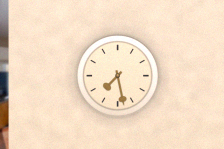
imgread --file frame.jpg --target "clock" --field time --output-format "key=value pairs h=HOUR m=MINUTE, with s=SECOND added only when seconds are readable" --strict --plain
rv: h=7 m=28
